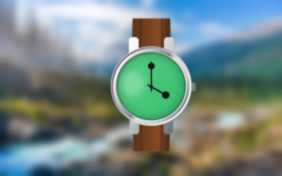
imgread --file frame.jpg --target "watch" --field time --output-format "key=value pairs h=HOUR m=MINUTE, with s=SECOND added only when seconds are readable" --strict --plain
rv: h=4 m=0
